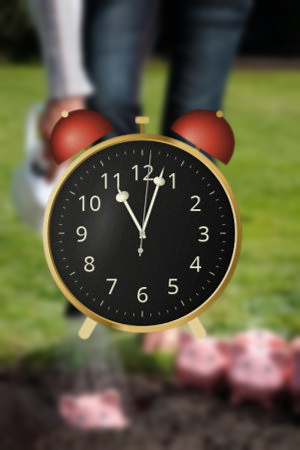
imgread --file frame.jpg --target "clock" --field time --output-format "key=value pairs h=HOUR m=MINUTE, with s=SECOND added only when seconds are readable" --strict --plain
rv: h=11 m=3 s=1
